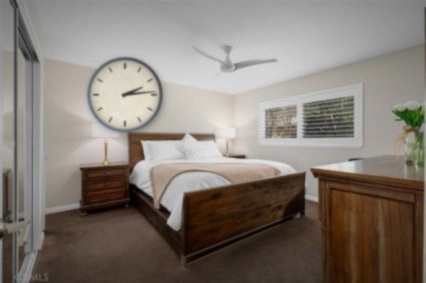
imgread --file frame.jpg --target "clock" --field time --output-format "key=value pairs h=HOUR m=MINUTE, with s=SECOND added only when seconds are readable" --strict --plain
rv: h=2 m=14
